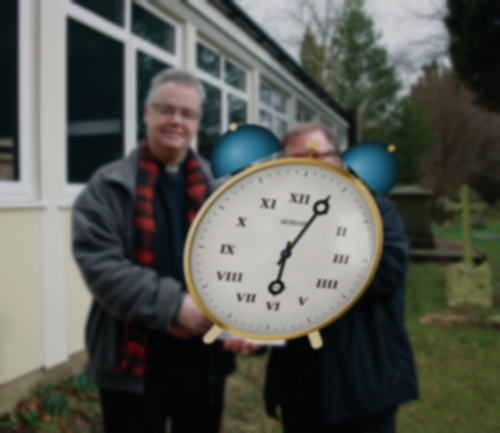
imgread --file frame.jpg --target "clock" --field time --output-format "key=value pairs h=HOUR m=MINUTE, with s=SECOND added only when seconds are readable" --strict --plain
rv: h=6 m=4
